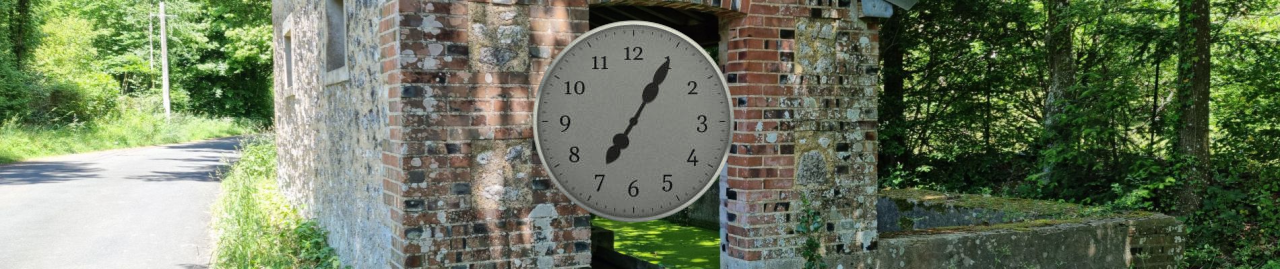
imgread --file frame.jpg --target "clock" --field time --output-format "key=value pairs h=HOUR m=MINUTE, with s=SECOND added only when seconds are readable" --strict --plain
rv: h=7 m=5
